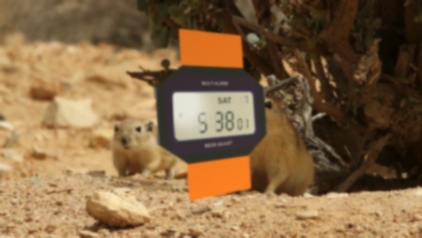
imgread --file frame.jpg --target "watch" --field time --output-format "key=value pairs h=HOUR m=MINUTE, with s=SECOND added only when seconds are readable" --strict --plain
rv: h=5 m=38 s=1
